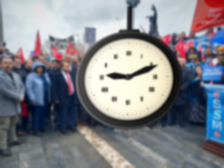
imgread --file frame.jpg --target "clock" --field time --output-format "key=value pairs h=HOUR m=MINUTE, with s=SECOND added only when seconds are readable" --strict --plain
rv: h=9 m=11
